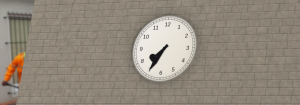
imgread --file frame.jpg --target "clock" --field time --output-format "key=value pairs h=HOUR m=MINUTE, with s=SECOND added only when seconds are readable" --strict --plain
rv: h=7 m=35
